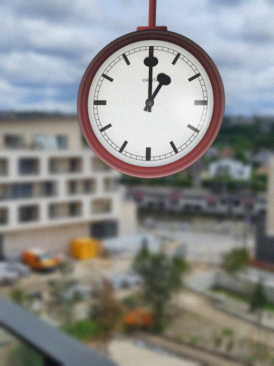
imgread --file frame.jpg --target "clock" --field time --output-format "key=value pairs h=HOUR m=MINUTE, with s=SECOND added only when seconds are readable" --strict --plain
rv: h=1 m=0
